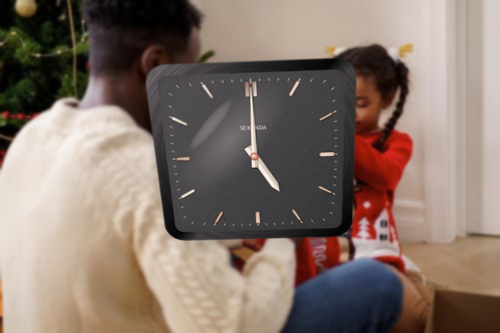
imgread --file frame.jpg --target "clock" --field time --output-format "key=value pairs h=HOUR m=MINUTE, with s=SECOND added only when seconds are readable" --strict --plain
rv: h=5 m=0
